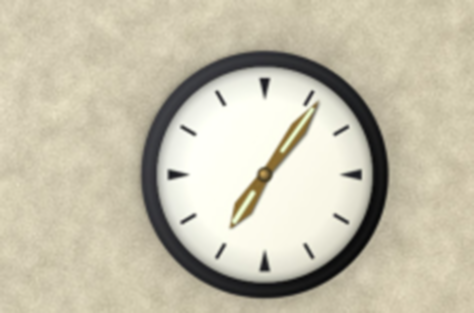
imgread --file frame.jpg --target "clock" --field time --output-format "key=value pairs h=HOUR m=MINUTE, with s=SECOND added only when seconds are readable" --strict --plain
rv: h=7 m=6
